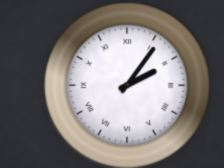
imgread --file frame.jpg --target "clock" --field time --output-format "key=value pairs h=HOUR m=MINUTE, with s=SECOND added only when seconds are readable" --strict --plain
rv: h=2 m=6
